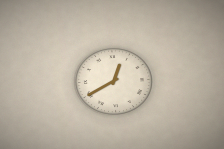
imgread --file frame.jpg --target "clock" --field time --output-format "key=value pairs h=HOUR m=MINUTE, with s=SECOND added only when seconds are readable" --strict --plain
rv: h=12 m=40
